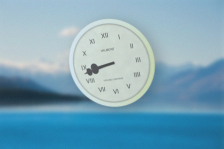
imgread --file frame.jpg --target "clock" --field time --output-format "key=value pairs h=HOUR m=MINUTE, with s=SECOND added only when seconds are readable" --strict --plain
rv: h=8 m=43
